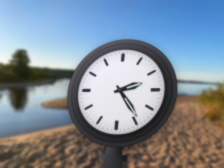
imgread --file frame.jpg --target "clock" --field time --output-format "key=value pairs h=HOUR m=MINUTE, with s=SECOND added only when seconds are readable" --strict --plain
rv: h=2 m=24
